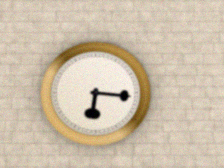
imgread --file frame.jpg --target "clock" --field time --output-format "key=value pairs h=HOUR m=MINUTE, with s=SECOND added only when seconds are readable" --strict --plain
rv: h=6 m=16
